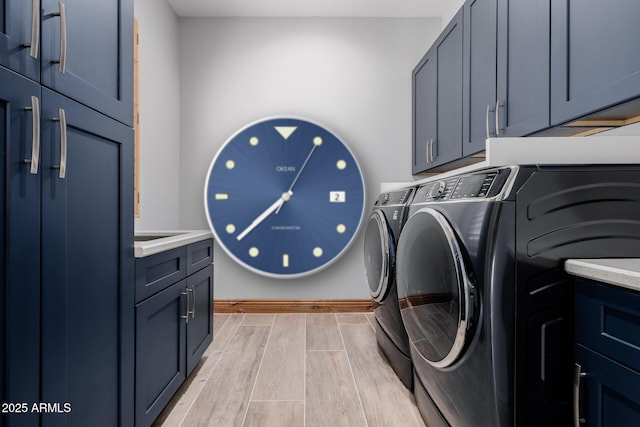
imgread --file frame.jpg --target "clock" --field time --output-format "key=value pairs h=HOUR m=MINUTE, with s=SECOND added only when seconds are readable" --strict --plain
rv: h=7 m=38 s=5
